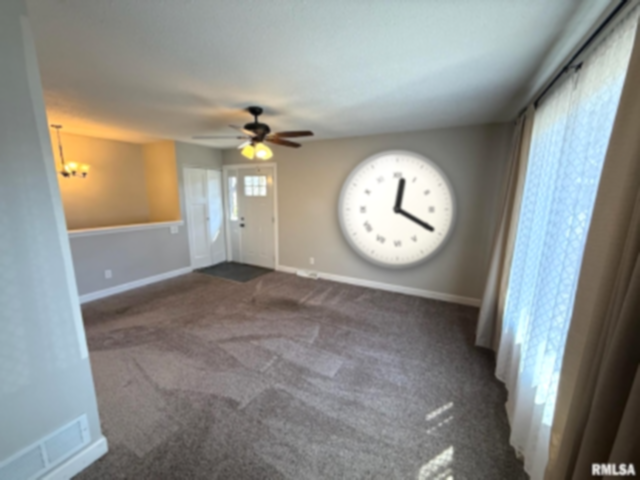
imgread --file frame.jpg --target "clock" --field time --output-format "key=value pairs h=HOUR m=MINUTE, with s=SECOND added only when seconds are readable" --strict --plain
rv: h=12 m=20
